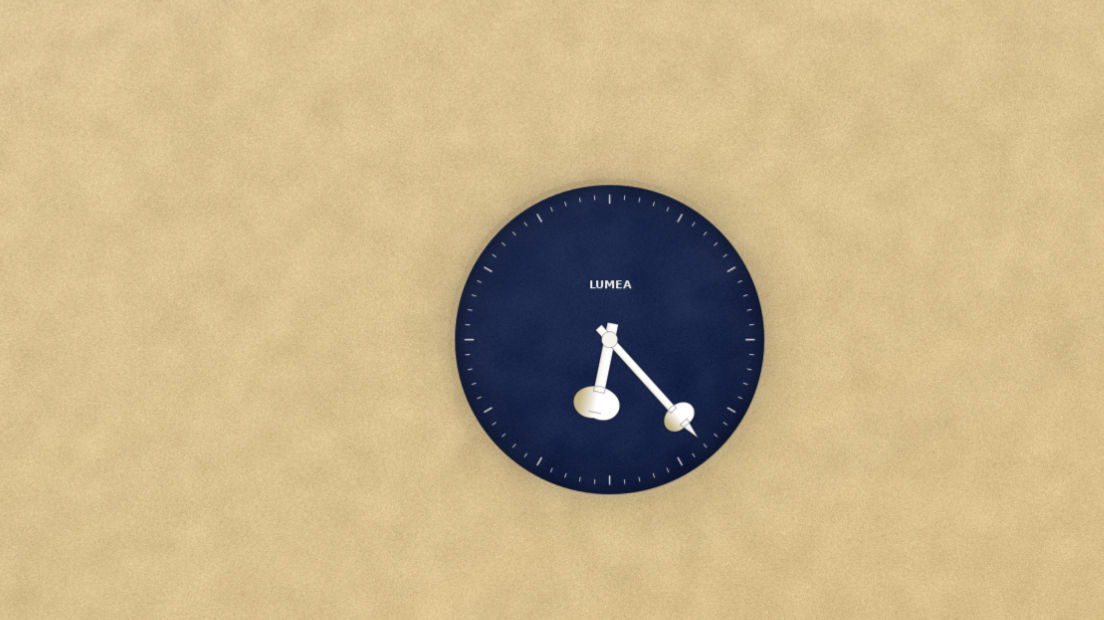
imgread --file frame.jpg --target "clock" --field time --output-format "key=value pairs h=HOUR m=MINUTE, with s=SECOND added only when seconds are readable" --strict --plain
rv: h=6 m=23
